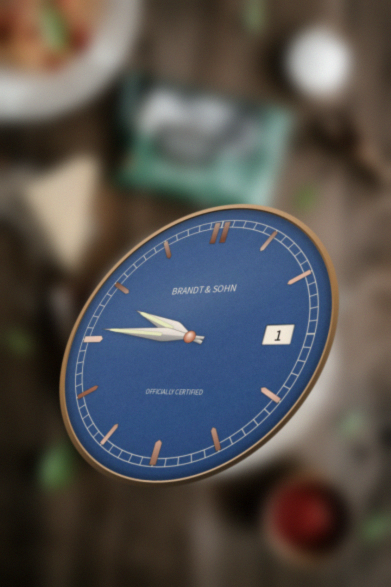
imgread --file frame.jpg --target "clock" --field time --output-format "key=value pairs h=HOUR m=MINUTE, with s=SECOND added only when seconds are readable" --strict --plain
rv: h=9 m=46
